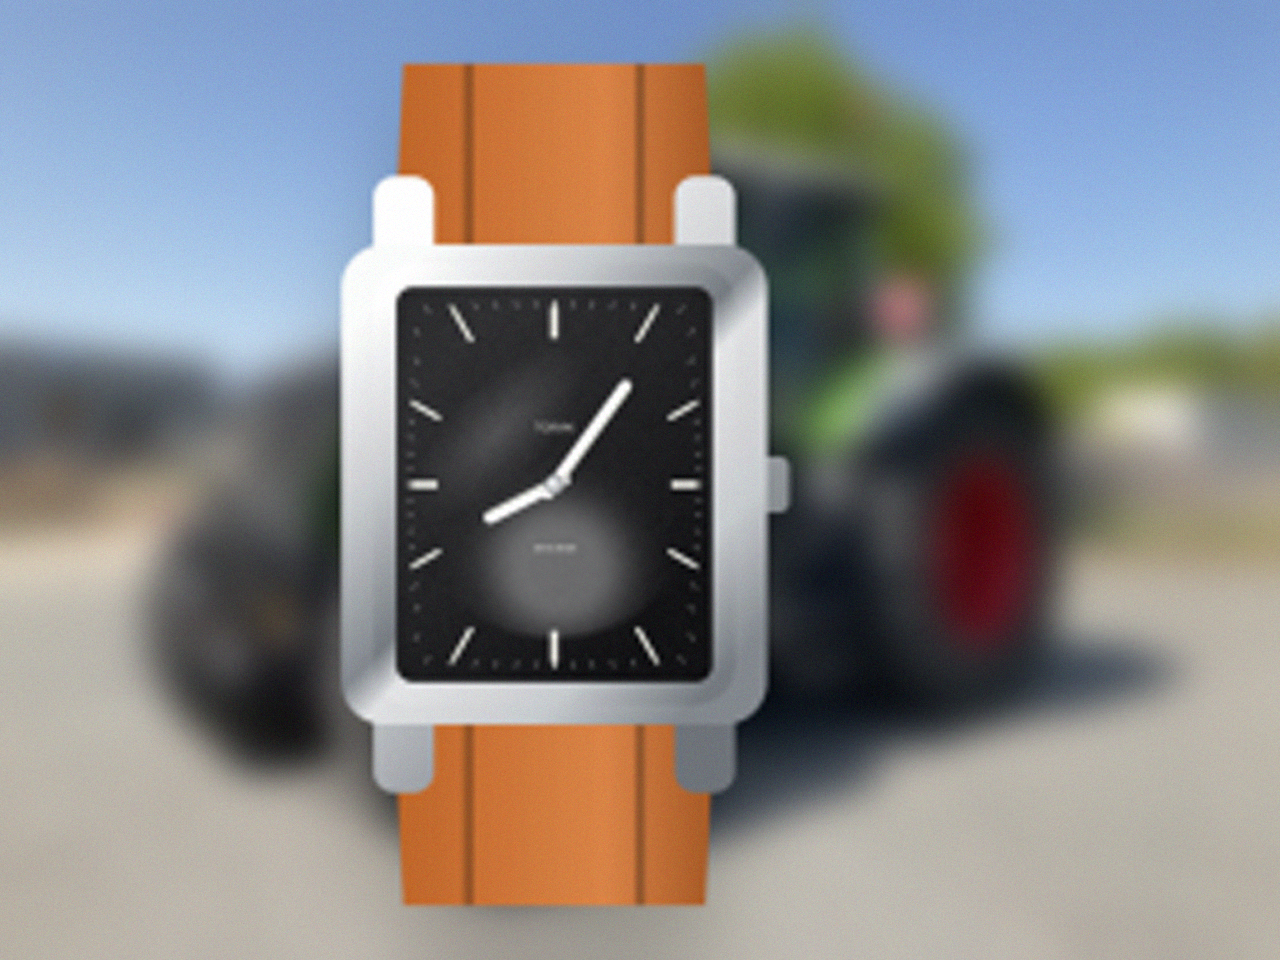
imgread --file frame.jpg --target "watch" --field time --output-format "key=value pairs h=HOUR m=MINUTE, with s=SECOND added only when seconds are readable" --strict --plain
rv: h=8 m=6
